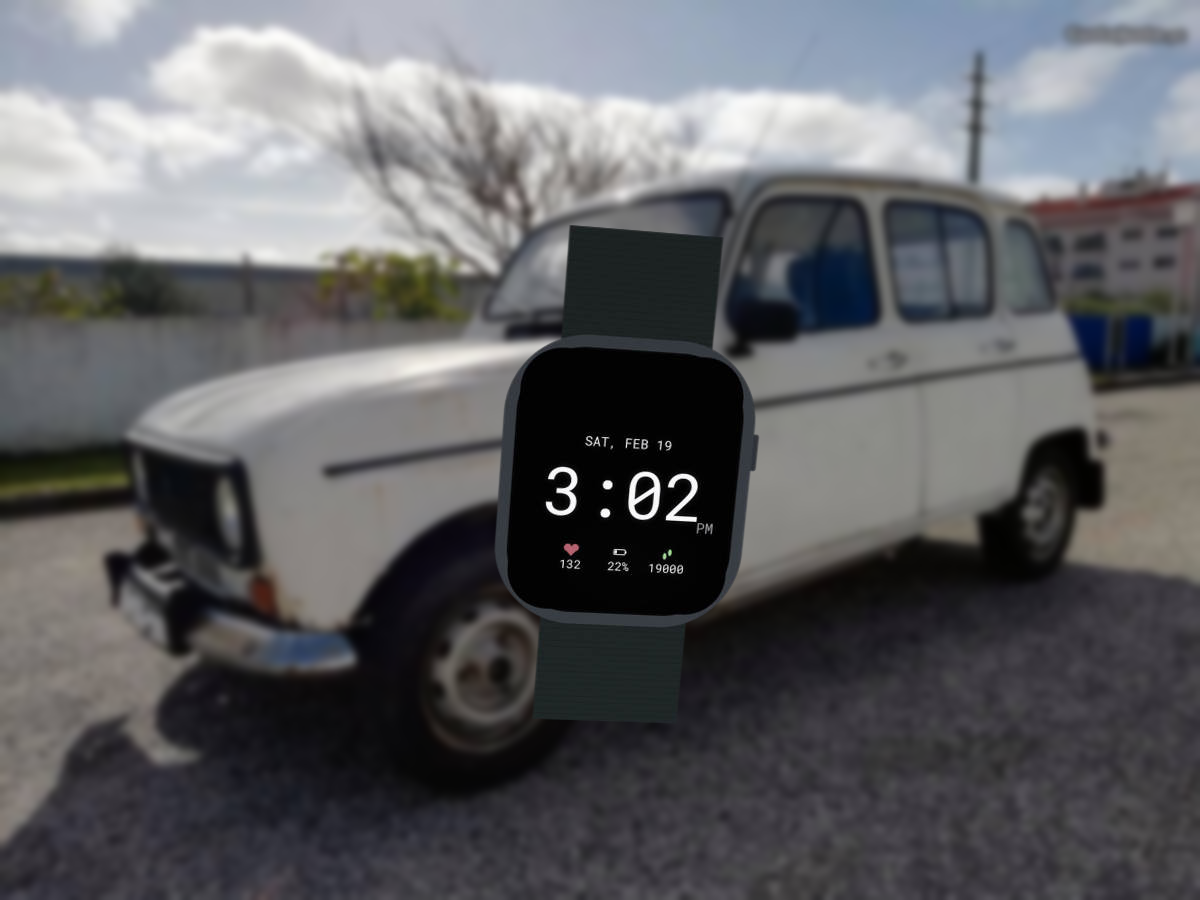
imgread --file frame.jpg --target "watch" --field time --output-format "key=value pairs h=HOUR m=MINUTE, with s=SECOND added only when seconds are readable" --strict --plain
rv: h=3 m=2
